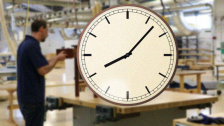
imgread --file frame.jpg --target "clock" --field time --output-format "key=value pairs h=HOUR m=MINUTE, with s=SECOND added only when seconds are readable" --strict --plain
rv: h=8 m=7
